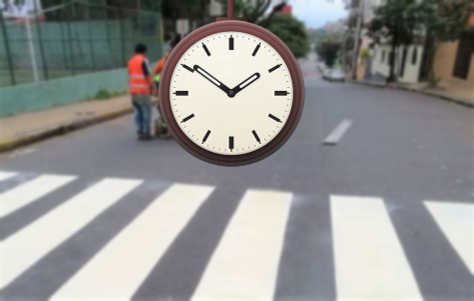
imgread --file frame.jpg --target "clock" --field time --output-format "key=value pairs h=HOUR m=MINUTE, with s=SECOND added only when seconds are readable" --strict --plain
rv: h=1 m=51
